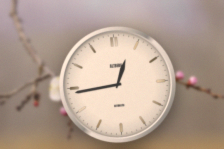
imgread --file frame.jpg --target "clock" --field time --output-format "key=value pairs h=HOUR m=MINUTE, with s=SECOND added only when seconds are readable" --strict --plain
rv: h=12 m=44
